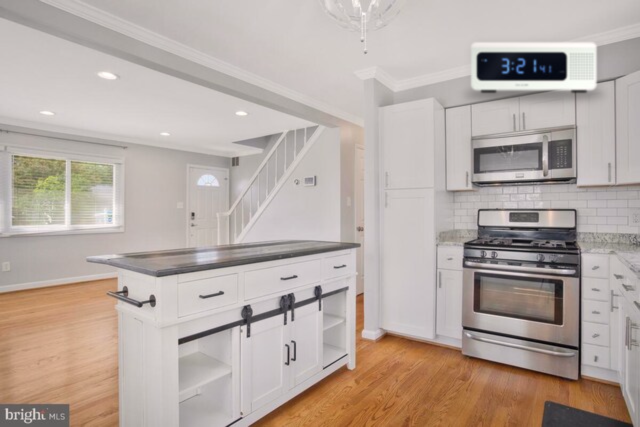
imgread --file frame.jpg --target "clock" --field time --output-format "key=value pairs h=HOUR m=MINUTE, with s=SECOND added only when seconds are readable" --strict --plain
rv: h=3 m=21
